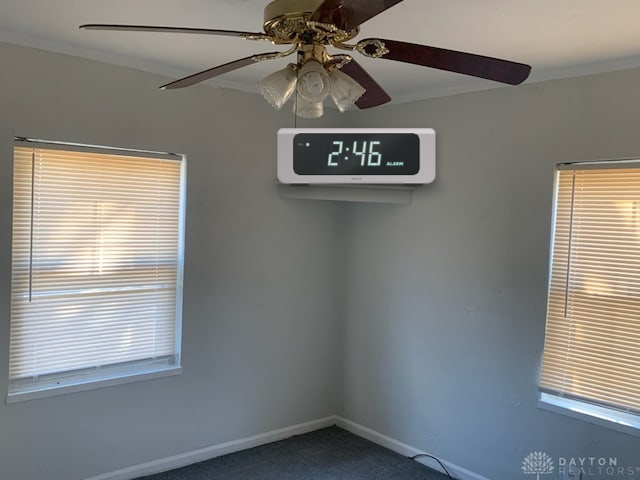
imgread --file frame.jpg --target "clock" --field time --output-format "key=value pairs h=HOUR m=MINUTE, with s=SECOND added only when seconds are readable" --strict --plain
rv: h=2 m=46
